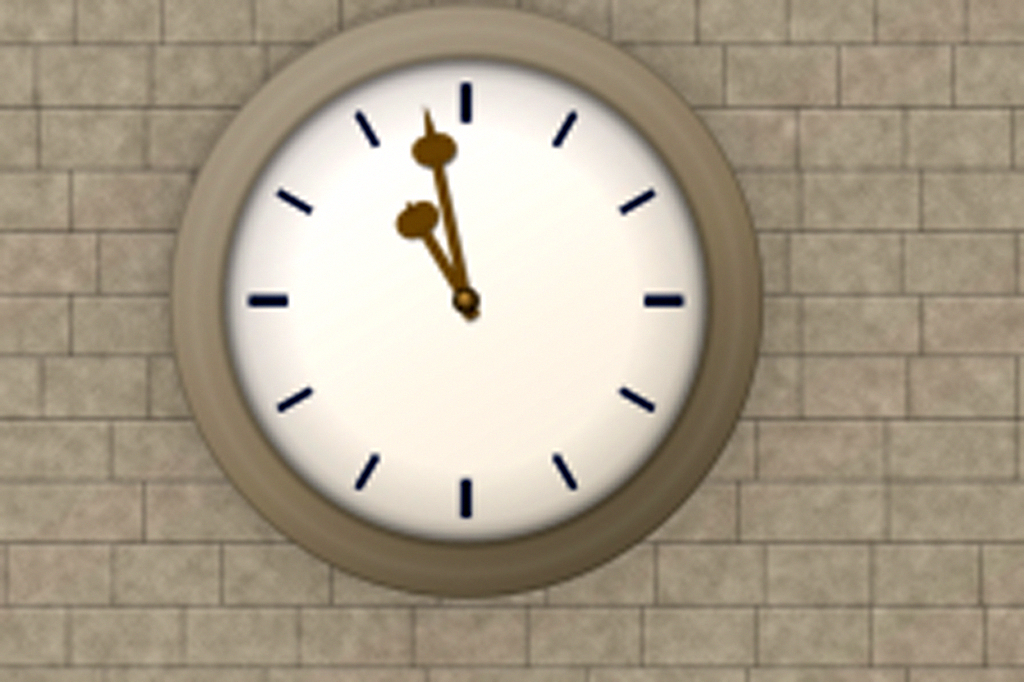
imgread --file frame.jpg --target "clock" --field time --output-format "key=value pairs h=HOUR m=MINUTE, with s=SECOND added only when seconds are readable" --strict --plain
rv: h=10 m=58
